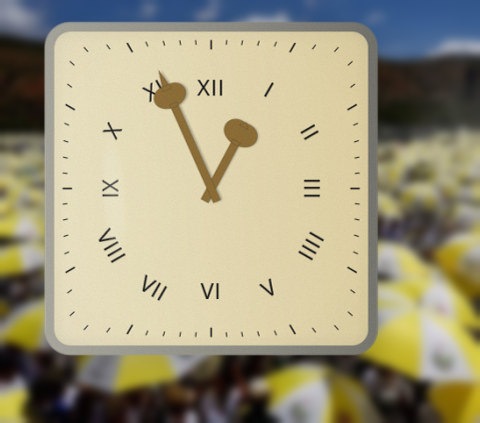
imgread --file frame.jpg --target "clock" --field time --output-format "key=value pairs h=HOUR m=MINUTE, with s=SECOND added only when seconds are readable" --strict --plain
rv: h=12 m=56
